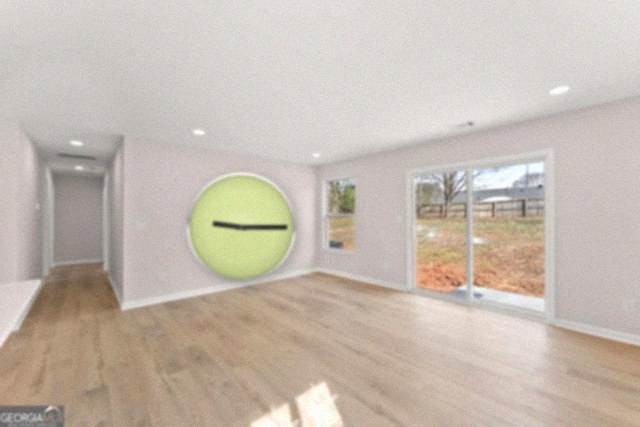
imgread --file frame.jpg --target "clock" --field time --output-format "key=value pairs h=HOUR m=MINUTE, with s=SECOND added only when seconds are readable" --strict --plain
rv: h=9 m=15
